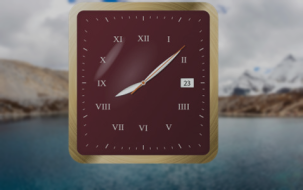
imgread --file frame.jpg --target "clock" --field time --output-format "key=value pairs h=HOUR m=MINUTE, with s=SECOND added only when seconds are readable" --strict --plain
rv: h=8 m=8 s=8
